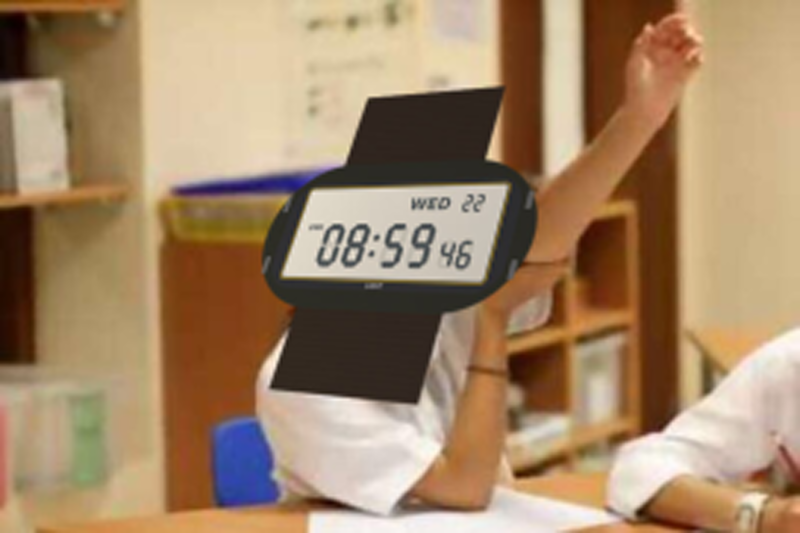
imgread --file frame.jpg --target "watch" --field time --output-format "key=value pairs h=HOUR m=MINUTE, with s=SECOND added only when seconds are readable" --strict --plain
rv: h=8 m=59 s=46
